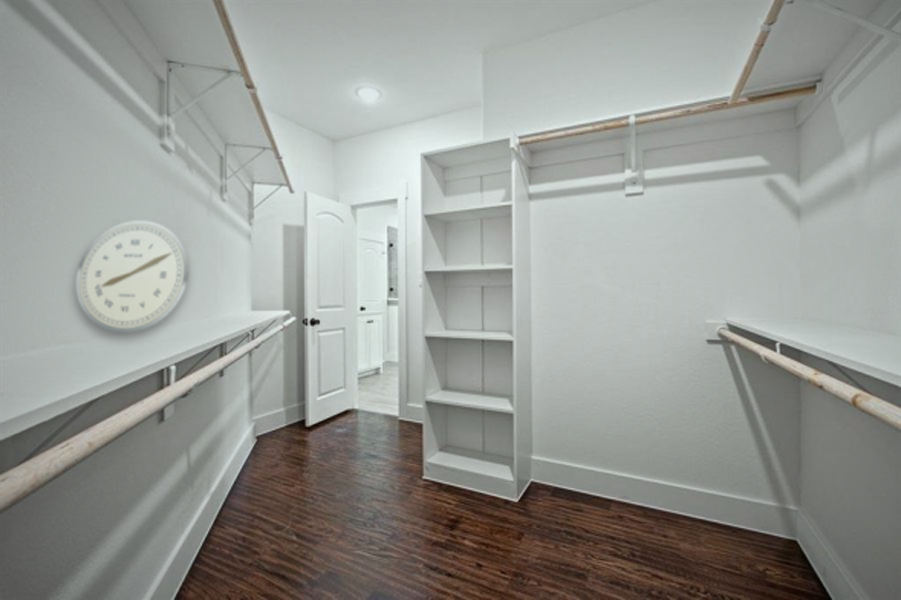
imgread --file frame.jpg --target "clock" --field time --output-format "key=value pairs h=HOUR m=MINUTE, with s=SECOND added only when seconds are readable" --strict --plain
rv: h=8 m=10
